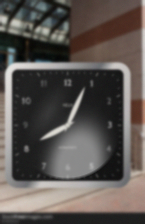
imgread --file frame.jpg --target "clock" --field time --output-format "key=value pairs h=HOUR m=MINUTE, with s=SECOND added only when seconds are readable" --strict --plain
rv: h=8 m=4
